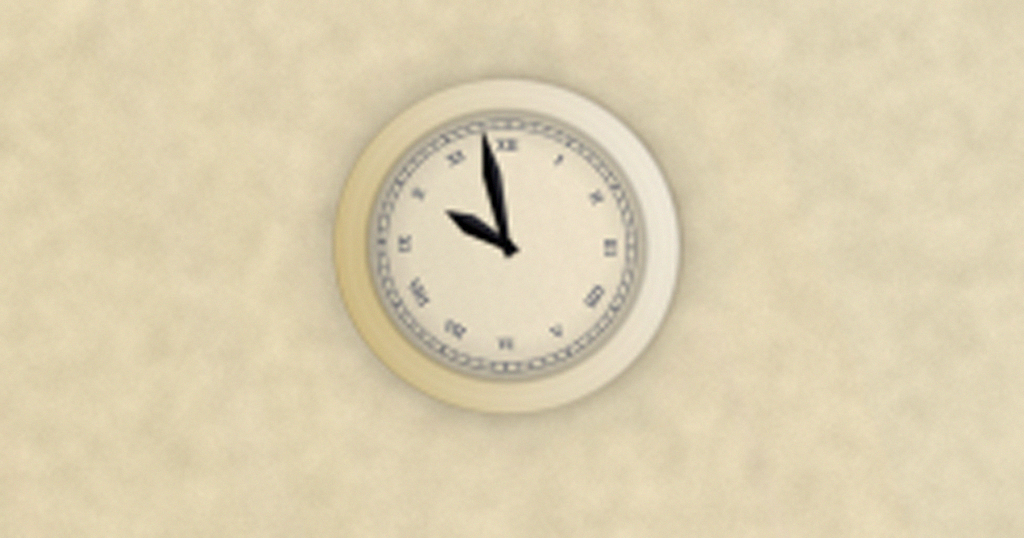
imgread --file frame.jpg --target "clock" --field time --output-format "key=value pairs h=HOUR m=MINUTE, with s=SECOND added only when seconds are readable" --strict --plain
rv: h=9 m=58
